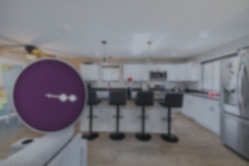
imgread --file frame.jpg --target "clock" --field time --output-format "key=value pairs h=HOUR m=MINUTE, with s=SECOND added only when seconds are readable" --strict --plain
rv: h=3 m=16
